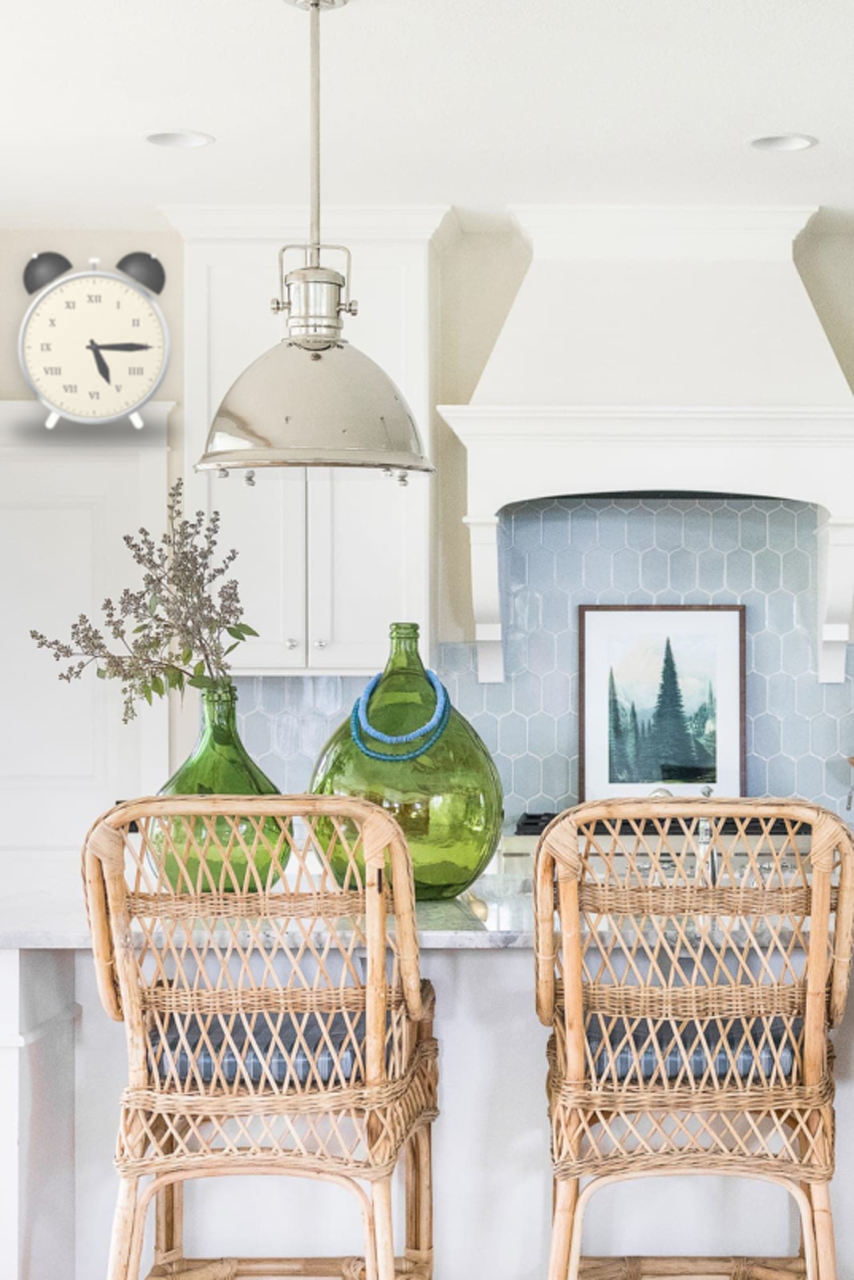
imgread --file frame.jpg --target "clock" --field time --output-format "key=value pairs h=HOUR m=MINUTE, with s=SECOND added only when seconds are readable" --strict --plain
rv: h=5 m=15
